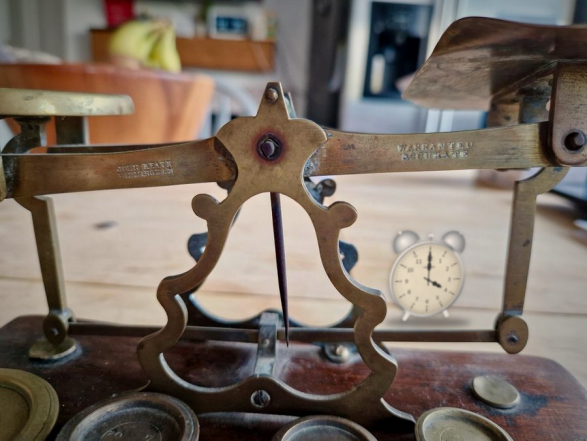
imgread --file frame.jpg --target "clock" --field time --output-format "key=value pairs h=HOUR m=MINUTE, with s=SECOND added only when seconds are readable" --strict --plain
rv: h=4 m=0
